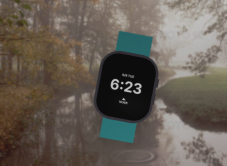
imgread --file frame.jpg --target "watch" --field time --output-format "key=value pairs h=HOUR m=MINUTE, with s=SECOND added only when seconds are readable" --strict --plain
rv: h=6 m=23
